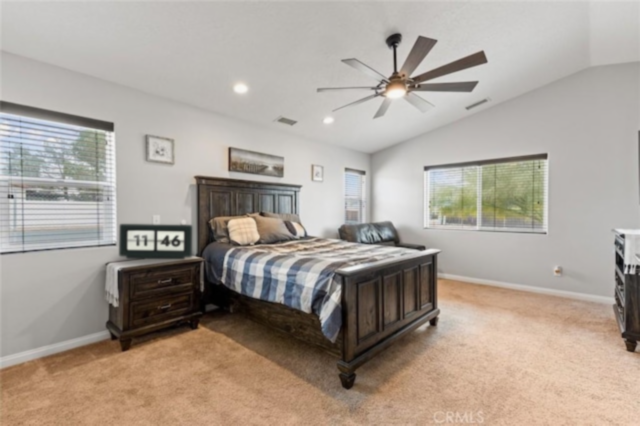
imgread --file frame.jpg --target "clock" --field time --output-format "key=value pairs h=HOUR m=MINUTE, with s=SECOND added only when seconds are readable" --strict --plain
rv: h=11 m=46
